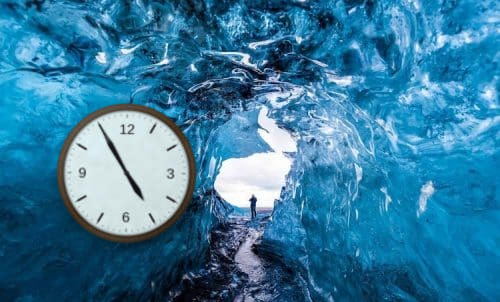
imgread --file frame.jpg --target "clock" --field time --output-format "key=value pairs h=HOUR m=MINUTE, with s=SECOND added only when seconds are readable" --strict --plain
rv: h=4 m=55
